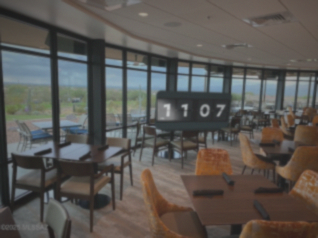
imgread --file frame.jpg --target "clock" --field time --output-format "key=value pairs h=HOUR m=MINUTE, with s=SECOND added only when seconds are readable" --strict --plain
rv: h=11 m=7
